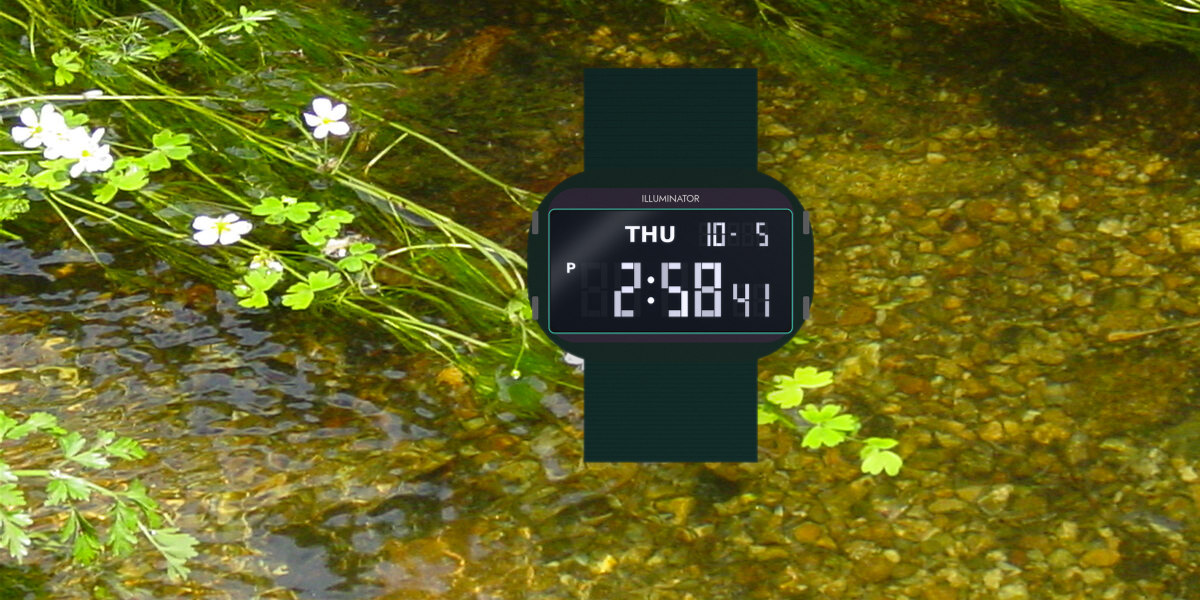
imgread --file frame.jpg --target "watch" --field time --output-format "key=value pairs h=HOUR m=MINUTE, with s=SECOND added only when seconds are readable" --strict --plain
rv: h=2 m=58 s=41
